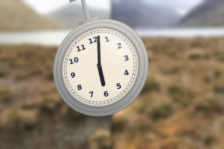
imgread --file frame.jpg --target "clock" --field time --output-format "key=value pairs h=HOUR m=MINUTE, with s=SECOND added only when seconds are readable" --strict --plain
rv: h=6 m=2
